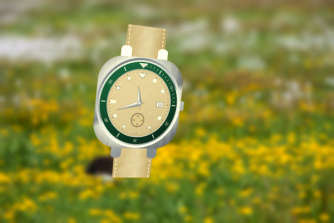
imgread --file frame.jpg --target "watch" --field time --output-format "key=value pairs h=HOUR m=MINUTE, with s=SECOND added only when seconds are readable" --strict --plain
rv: h=11 m=42
